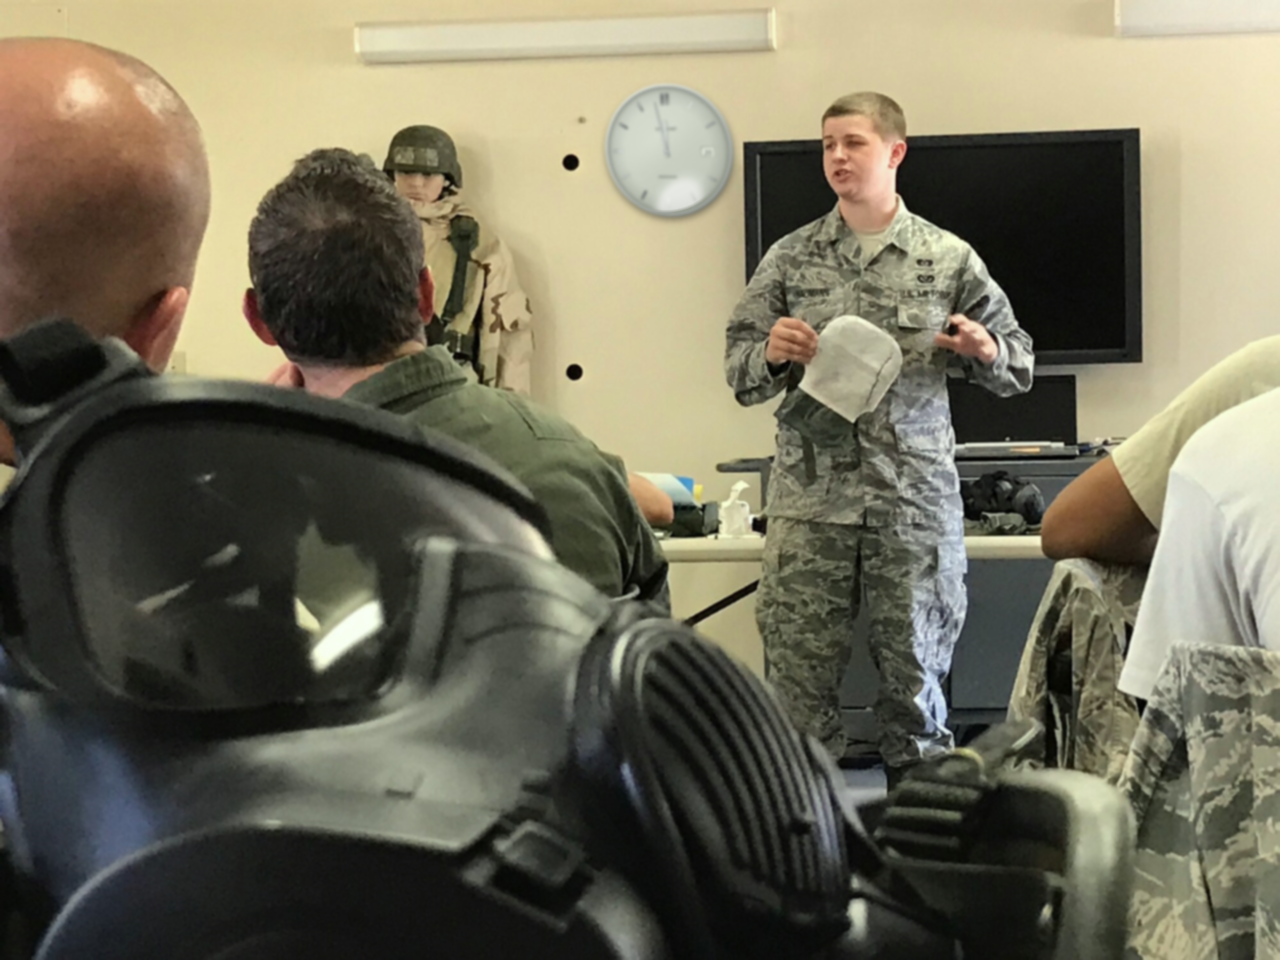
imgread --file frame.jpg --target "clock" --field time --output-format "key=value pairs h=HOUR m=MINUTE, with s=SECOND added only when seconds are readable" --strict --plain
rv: h=11 m=58
